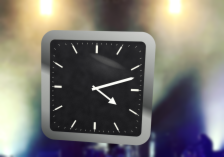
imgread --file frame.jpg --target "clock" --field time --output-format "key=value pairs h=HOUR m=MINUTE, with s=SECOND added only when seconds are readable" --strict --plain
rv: h=4 m=12
